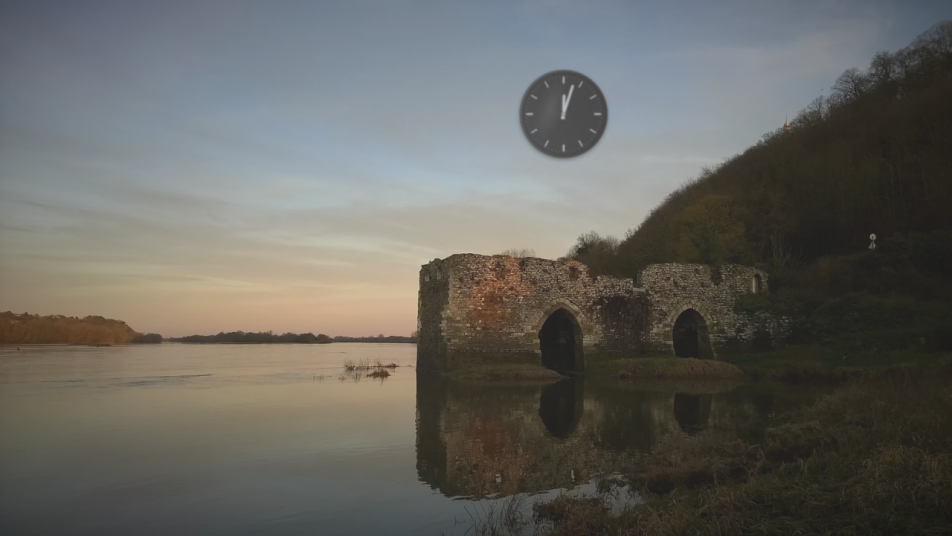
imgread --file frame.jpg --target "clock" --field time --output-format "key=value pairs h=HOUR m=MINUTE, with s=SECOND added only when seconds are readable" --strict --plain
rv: h=12 m=3
